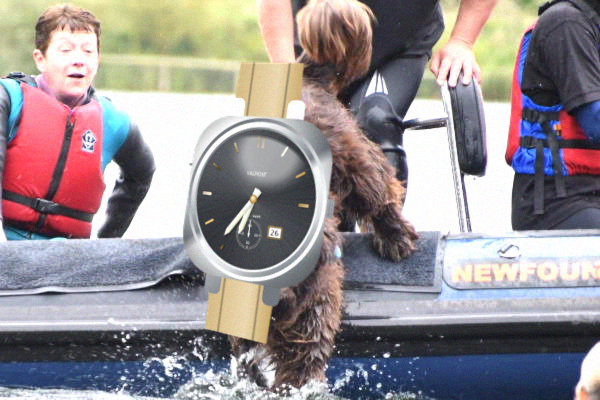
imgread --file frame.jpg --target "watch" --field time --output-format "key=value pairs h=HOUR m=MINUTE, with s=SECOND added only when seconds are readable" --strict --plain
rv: h=6 m=36
